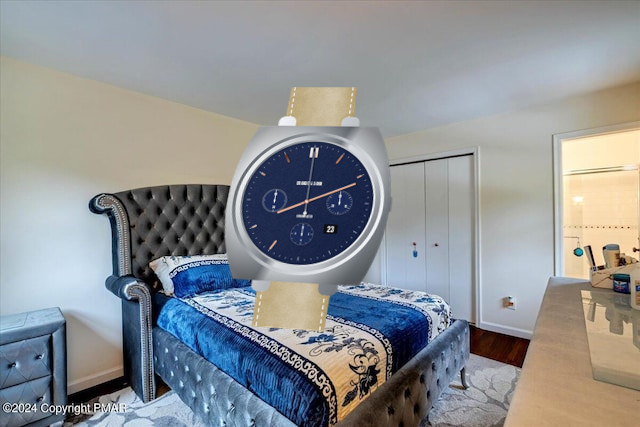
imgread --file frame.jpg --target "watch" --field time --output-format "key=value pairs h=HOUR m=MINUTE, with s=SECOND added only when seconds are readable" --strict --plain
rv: h=8 m=11
